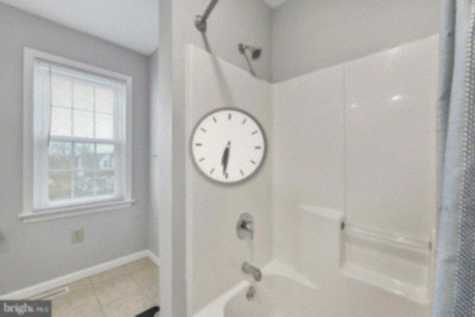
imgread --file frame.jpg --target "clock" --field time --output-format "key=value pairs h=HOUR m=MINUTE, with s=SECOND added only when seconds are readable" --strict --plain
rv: h=6 m=31
